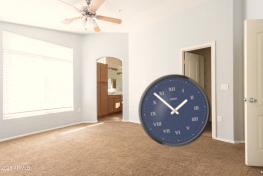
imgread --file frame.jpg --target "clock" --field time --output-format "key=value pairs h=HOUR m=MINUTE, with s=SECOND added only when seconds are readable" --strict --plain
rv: h=1 m=53
